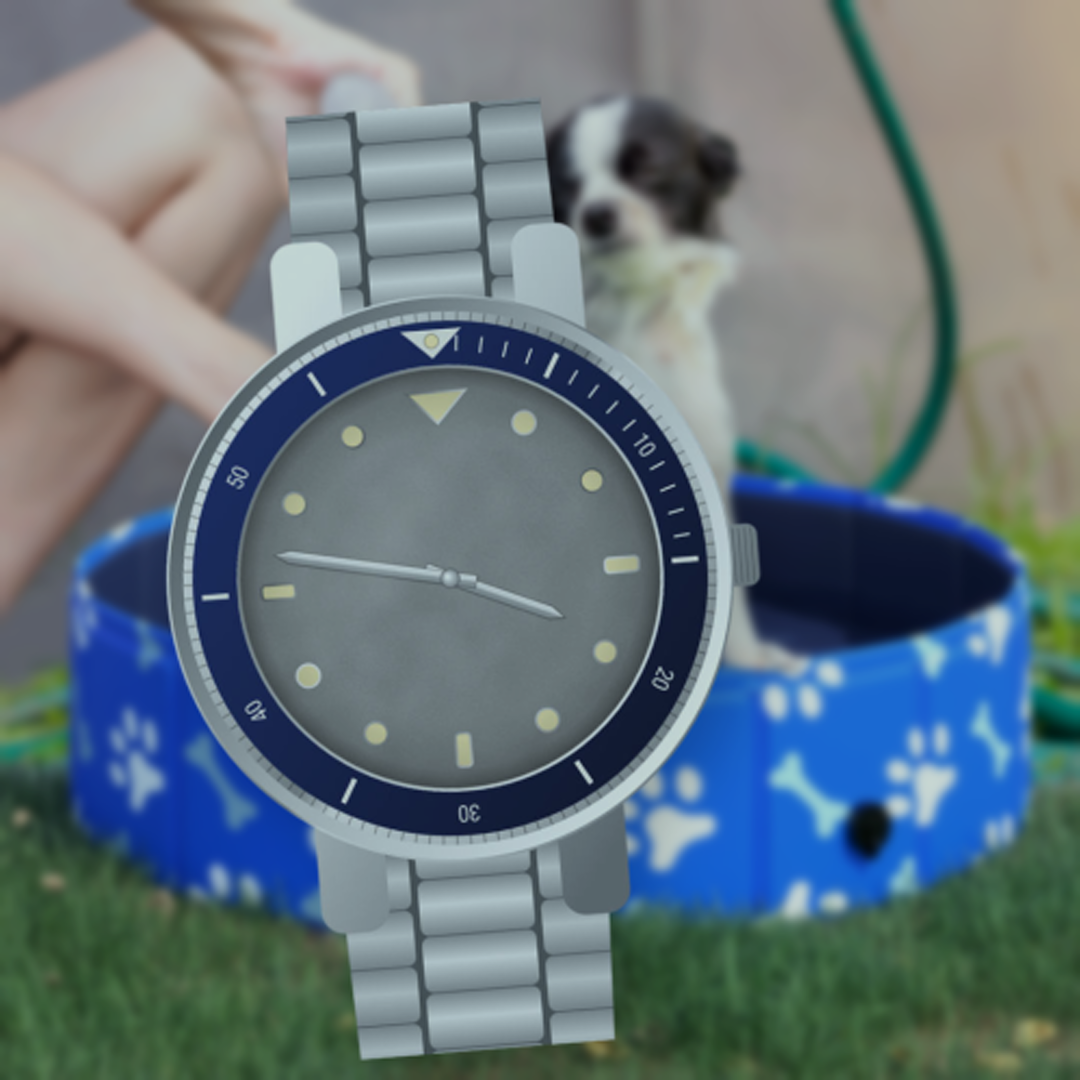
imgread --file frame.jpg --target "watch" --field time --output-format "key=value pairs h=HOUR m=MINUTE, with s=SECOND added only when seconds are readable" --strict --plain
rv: h=3 m=47
